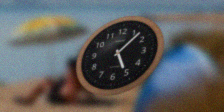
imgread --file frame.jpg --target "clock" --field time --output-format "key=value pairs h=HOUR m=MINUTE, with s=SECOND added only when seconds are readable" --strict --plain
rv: h=5 m=7
